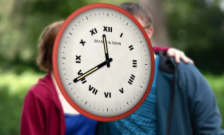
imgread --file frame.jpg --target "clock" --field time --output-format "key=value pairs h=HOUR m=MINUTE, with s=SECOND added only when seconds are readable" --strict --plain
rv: h=11 m=40
